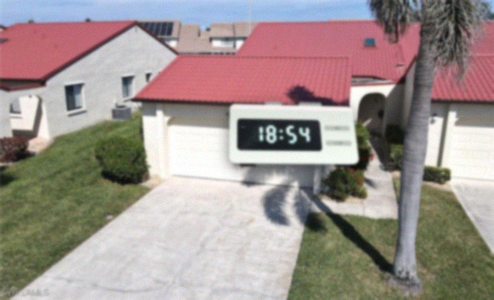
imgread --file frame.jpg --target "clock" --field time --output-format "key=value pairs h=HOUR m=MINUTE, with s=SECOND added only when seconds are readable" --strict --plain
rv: h=18 m=54
